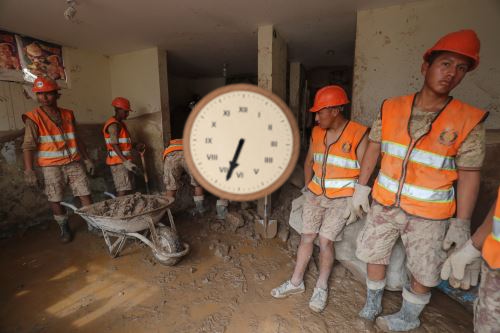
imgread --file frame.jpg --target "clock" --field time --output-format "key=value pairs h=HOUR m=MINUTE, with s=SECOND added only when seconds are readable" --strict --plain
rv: h=6 m=33
